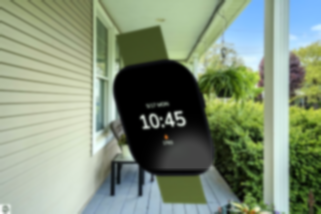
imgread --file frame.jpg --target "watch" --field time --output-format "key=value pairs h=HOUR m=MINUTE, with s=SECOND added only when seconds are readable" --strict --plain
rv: h=10 m=45
